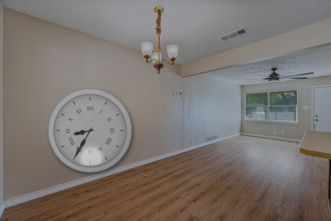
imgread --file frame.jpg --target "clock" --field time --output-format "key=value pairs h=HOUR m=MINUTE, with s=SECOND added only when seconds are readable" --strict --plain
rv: h=8 m=35
